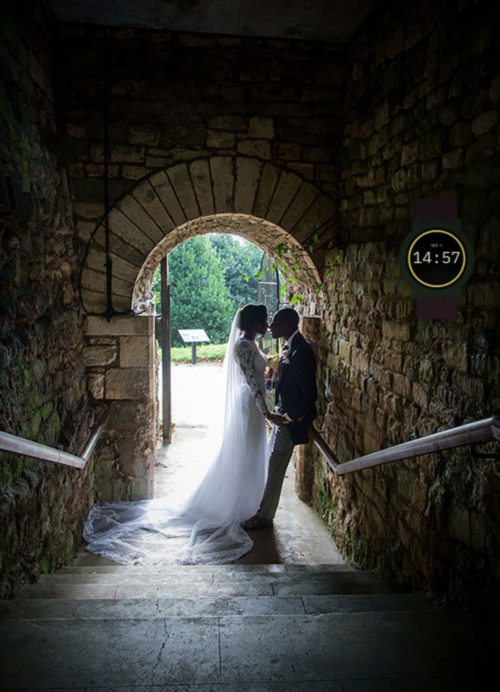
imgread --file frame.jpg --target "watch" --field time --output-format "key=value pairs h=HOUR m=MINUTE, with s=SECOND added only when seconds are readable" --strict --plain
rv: h=14 m=57
